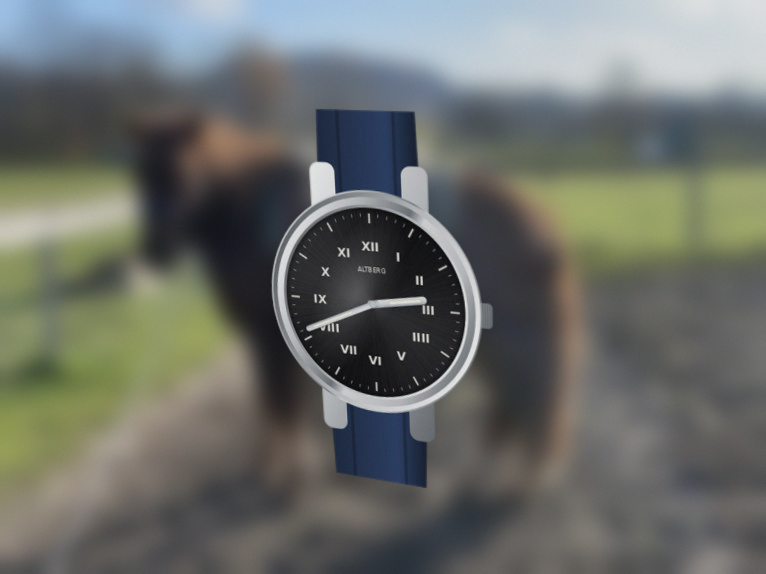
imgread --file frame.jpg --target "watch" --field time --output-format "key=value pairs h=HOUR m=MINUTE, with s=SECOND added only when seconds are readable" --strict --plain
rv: h=2 m=41
